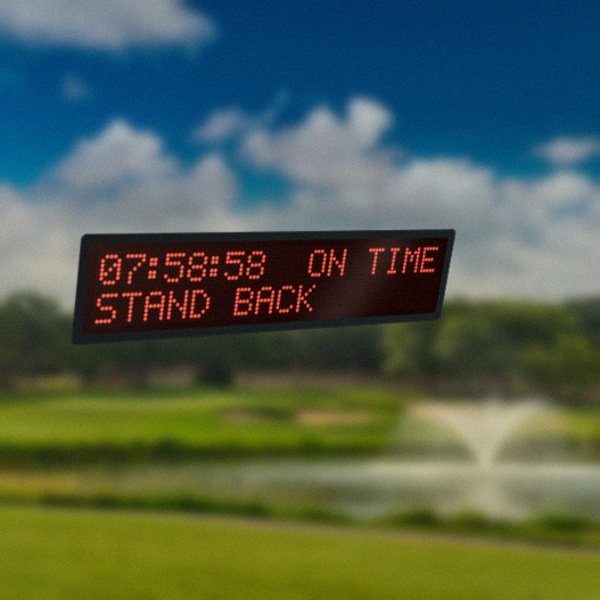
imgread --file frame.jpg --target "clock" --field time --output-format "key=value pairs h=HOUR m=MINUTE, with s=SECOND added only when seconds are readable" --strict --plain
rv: h=7 m=58 s=58
